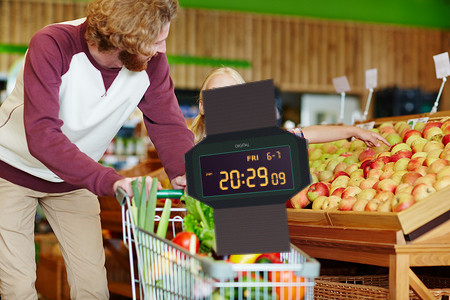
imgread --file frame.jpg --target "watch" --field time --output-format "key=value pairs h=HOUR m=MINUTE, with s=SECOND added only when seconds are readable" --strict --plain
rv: h=20 m=29 s=9
